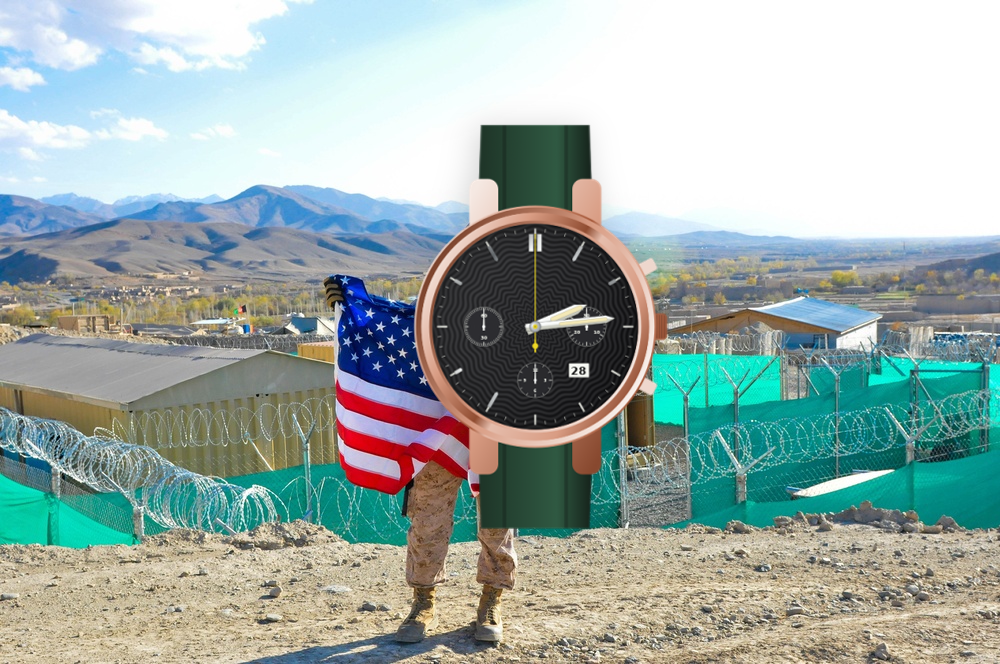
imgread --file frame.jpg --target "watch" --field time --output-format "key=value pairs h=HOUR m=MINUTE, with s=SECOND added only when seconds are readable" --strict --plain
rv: h=2 m=14
